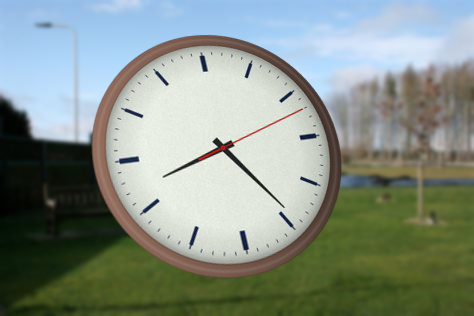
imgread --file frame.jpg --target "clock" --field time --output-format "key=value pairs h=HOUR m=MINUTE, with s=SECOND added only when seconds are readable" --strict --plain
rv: h=8 m=24 s=12
